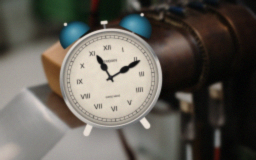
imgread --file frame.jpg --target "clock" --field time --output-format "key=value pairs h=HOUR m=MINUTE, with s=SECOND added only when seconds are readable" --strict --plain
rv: h=11 m=11
